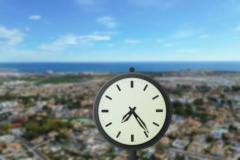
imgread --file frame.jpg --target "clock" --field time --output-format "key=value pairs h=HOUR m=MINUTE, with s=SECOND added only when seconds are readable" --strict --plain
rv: h=7 m=24
